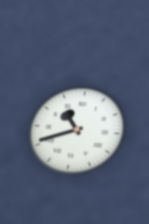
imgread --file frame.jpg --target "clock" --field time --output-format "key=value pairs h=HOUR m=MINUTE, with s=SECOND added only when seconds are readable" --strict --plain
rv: h=10 m=41
